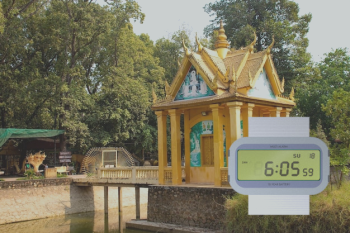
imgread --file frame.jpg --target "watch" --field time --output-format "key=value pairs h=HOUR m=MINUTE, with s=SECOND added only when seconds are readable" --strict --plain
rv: h=6 m=5 s=59
